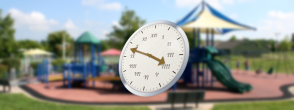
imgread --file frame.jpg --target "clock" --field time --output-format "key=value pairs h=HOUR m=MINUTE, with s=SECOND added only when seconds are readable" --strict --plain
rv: h=3 m=48
